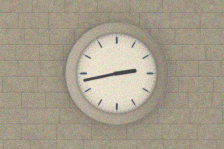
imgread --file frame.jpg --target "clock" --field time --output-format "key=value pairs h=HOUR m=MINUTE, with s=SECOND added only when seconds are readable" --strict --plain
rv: h=2 m=43
